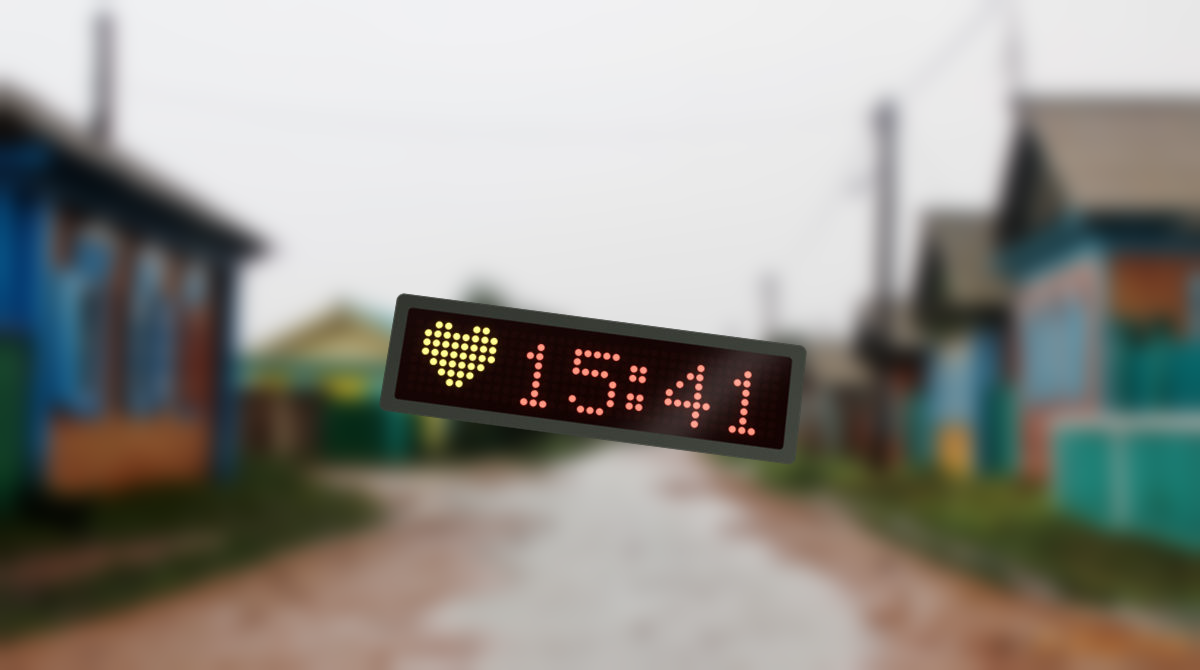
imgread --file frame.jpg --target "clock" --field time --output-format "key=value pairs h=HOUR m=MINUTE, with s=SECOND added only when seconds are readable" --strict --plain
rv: h=15 m=41
